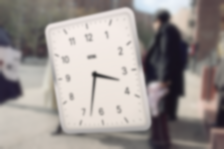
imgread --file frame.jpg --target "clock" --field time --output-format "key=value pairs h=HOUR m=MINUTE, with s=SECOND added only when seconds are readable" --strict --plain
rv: h=3 m=33
